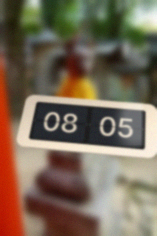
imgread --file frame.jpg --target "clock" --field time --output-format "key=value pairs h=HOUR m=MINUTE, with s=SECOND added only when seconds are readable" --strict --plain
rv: h=8 m=5
